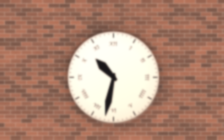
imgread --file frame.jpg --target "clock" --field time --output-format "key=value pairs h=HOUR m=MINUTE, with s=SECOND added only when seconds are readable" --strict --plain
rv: h=10 m=32
